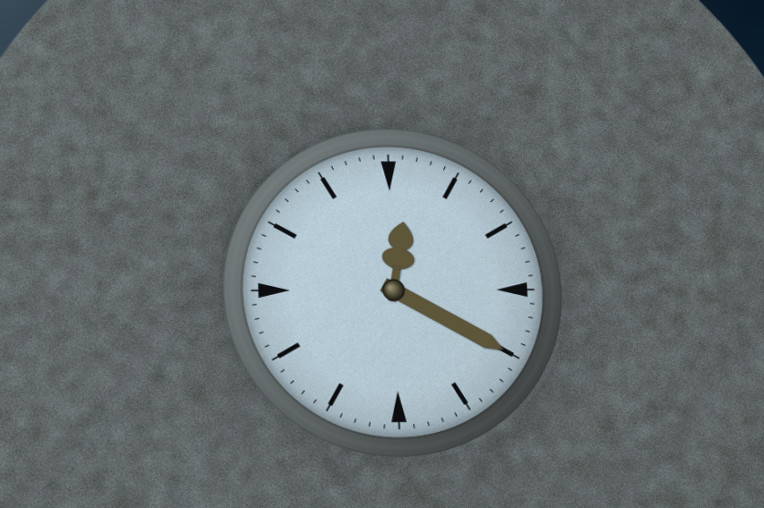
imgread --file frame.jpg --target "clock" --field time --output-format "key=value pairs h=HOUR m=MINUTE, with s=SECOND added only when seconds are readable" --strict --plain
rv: h=12 m=20
